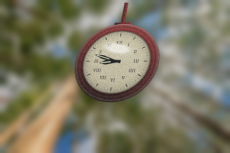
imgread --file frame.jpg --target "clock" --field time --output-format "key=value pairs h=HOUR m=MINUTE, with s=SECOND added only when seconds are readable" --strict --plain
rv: h=8 m=48
